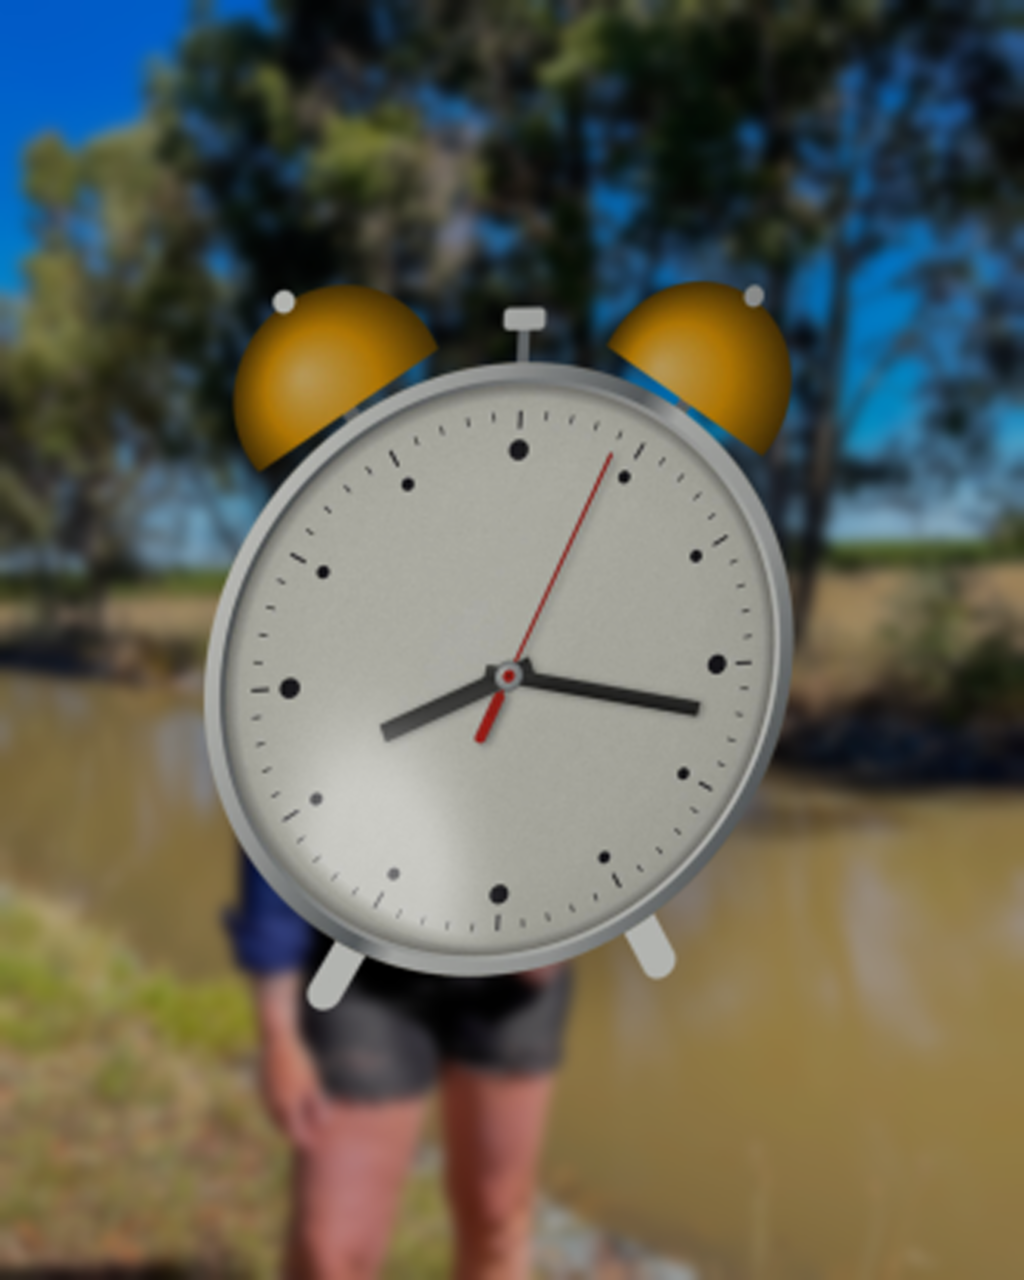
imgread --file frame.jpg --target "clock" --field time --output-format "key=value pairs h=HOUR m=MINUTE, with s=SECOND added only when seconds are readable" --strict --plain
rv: h=8 m=17 s=4
